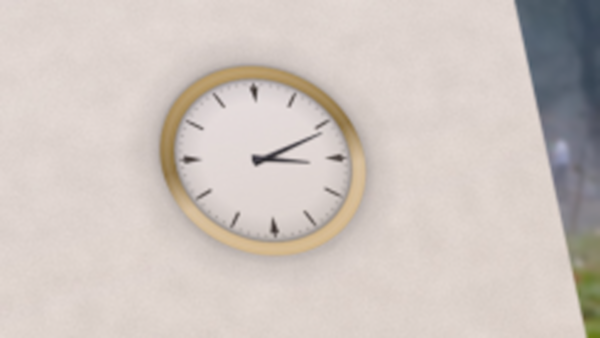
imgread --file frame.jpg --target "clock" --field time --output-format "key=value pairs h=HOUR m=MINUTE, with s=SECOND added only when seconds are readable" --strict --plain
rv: h=3 m=11
